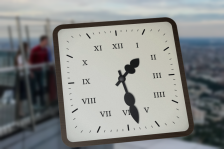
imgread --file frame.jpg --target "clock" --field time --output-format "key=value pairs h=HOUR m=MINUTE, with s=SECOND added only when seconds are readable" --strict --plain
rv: h=1 m=28
